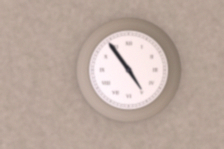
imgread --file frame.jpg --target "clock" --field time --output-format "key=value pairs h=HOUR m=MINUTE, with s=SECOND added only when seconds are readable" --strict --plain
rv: h=4 m=54
